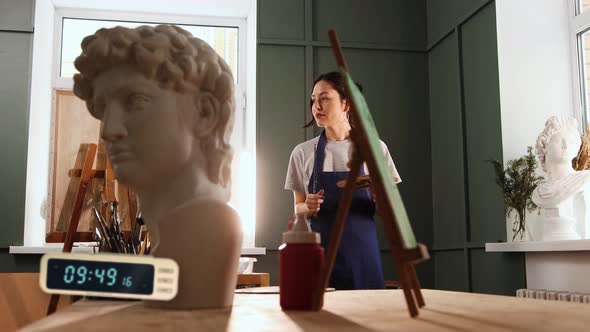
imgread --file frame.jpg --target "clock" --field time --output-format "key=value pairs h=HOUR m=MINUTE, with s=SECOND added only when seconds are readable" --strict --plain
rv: h=9 m=49
